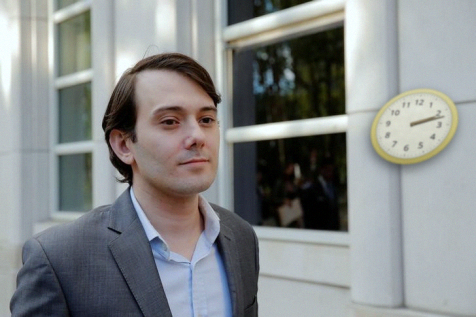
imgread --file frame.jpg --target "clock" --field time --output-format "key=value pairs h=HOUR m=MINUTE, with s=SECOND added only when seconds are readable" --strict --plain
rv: h=2 m=12
